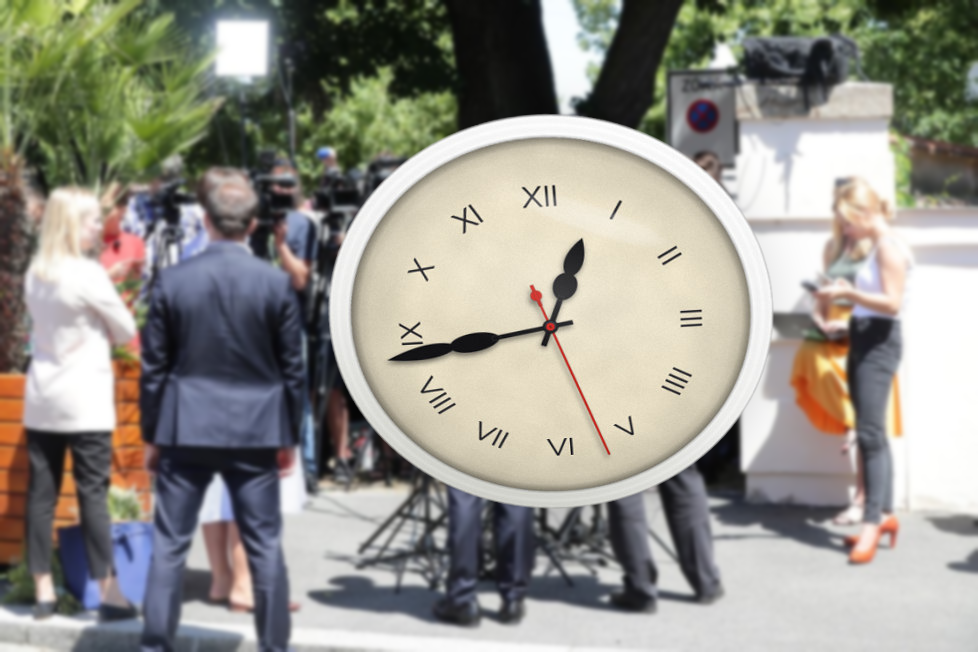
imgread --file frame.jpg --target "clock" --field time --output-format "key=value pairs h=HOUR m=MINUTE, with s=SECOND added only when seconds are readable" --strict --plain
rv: h=12 m=43 s=27
